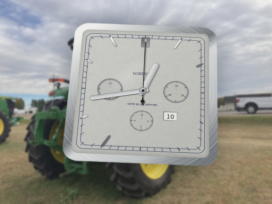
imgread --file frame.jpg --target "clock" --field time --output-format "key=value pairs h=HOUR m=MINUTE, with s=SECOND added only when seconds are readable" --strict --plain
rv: h=12 m=43
